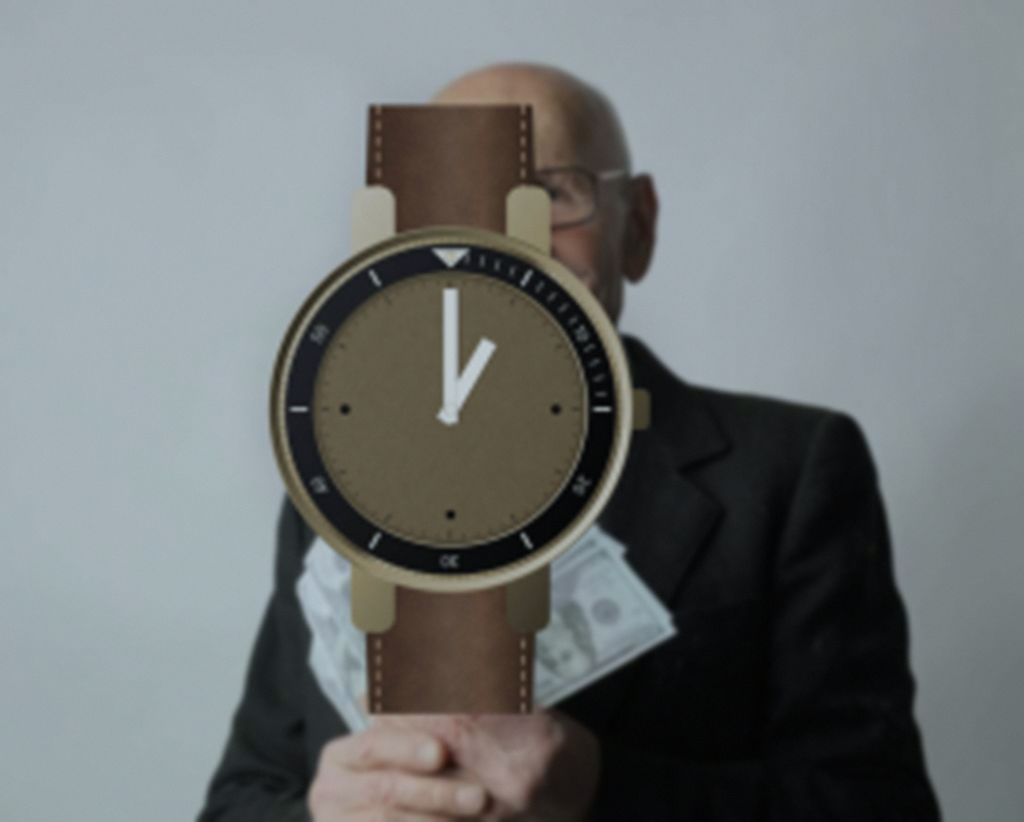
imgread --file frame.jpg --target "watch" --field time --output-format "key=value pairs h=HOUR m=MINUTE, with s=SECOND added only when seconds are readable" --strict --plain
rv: h=1 m=0
